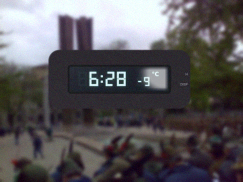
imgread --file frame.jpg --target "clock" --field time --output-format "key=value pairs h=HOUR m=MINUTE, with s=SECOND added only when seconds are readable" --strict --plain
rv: h=6 m=28
